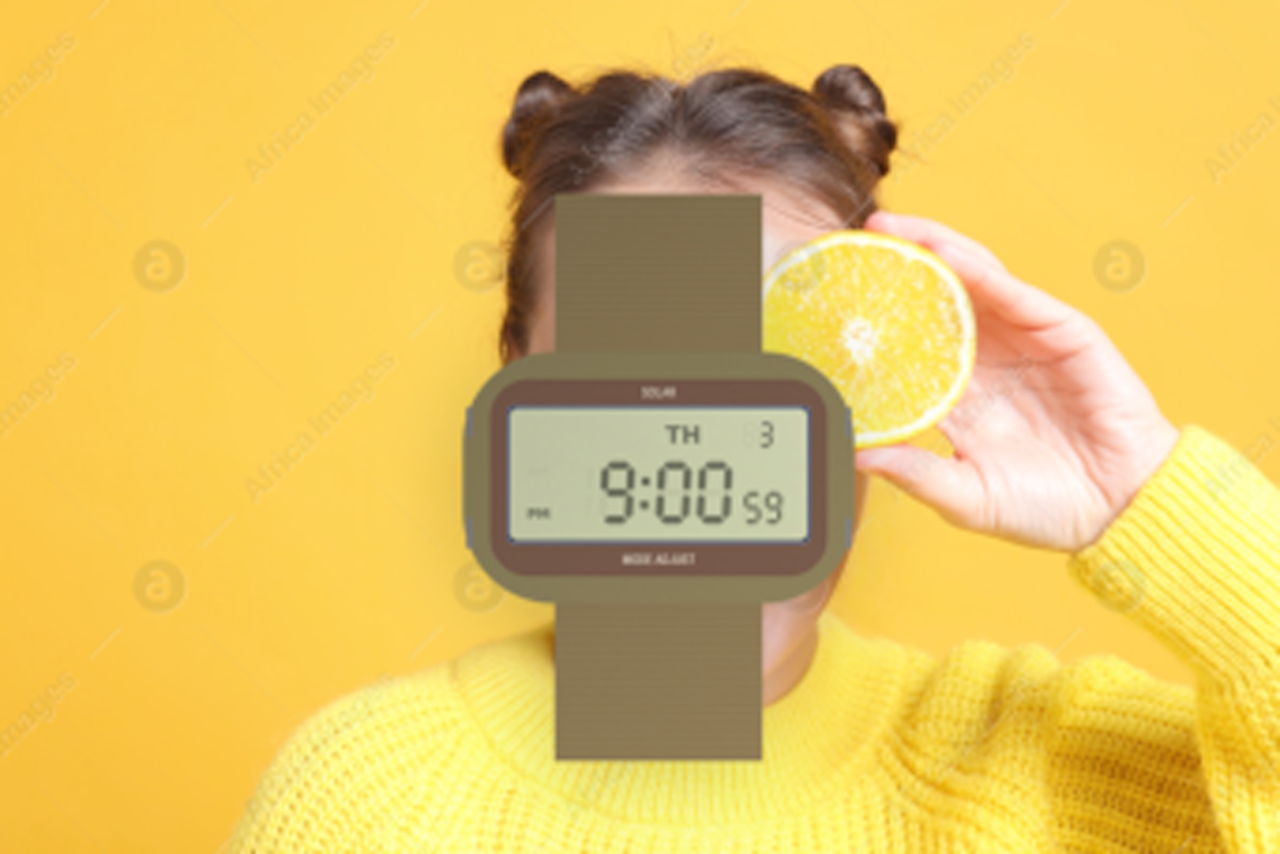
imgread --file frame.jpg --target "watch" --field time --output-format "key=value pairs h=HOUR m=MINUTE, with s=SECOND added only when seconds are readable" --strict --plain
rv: h=9 m=0 s=59
